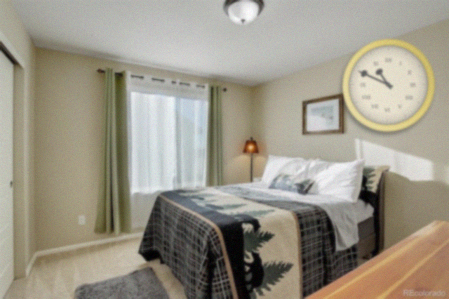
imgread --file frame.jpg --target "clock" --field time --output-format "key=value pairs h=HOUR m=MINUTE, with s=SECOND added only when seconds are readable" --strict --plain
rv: h=10 m=49
